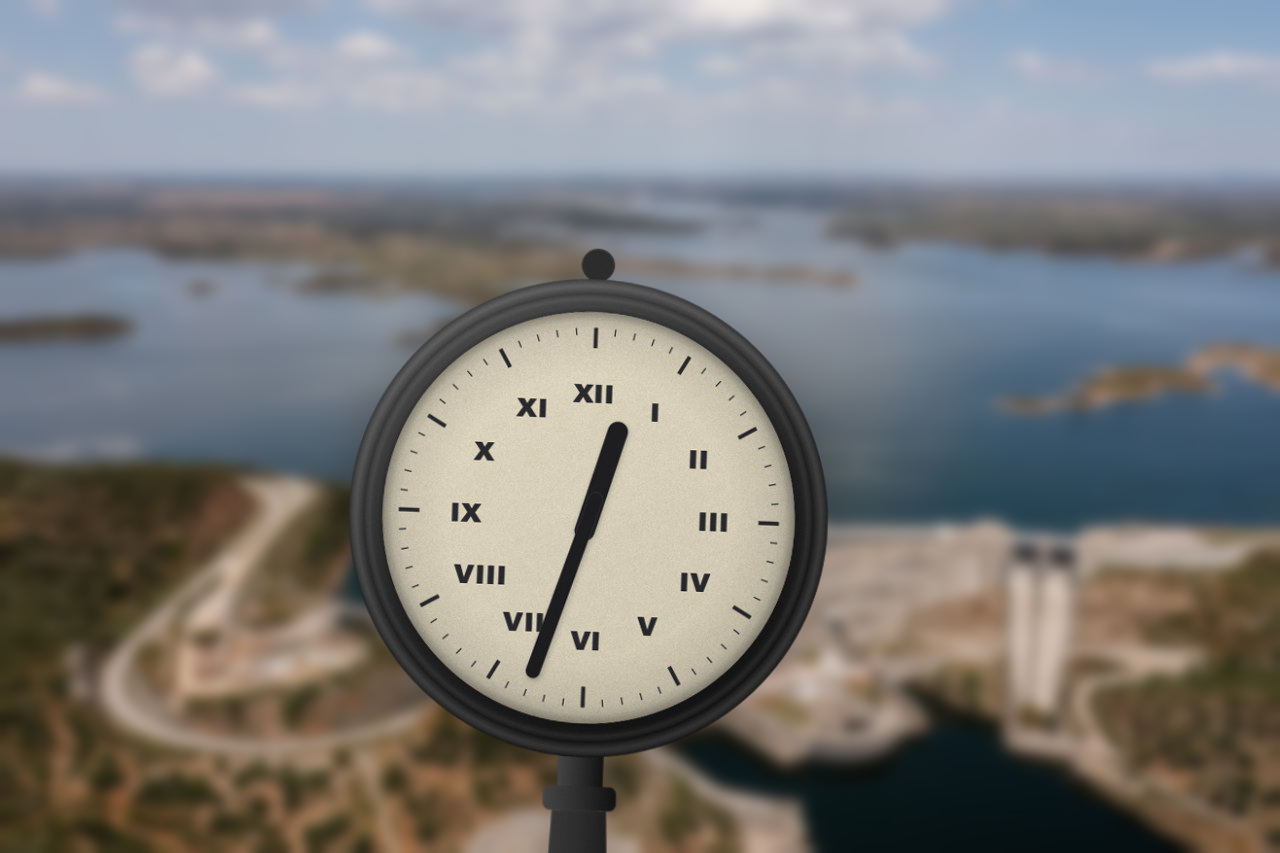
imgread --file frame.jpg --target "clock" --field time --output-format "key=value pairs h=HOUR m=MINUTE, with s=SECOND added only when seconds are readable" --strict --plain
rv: h=12 m=33
